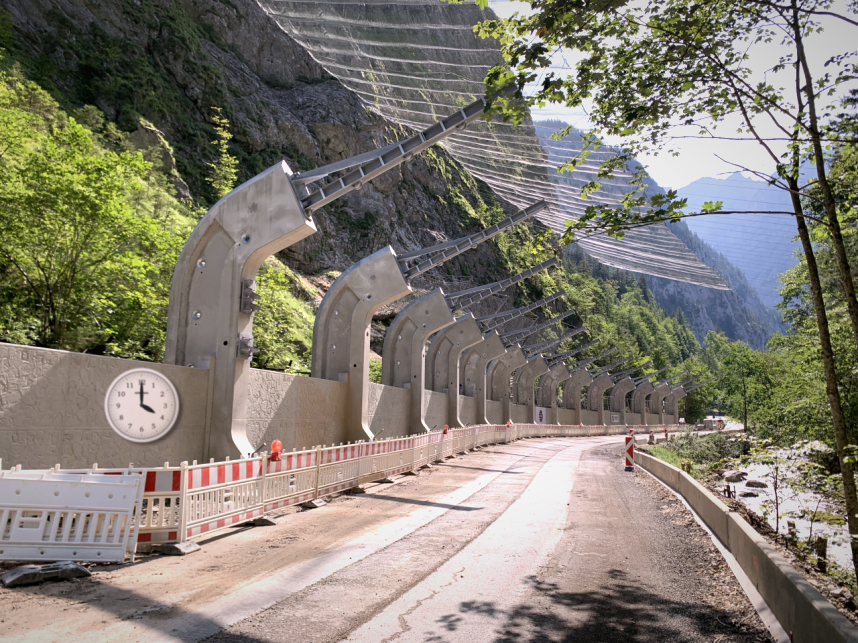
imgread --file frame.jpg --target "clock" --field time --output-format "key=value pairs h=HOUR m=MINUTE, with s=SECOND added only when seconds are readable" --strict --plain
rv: h=4 m=0
